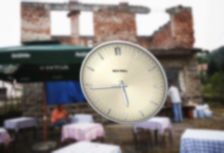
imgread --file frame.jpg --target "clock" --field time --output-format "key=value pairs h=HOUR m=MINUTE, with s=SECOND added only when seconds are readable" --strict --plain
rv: h=5 m=44
